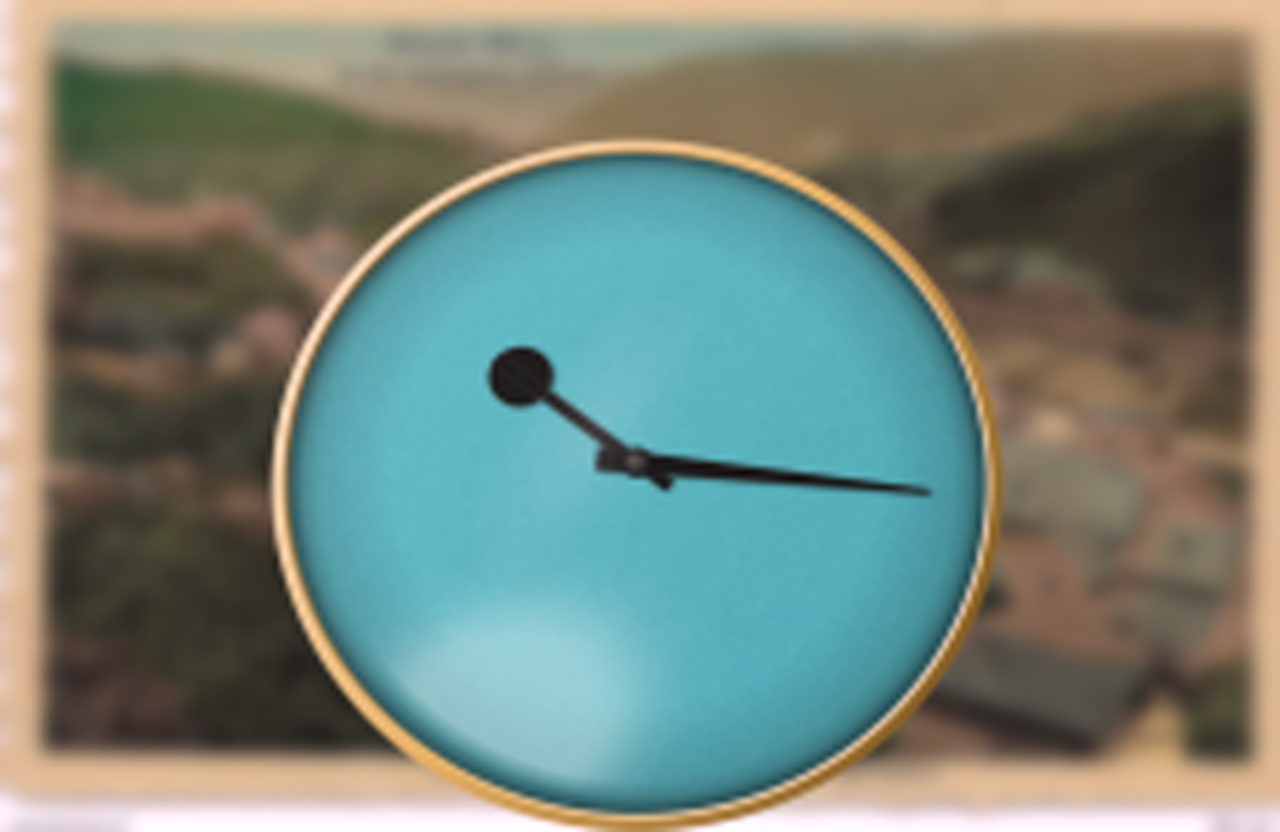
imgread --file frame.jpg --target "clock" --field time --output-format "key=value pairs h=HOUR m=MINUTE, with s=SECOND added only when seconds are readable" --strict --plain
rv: h=10 m=16
